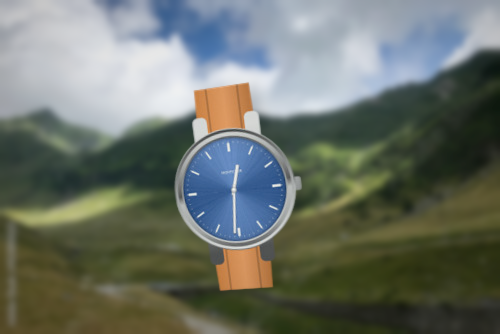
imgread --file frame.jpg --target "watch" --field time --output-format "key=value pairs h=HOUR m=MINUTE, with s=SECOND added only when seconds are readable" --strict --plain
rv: h=12 m=31
